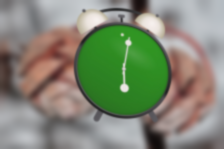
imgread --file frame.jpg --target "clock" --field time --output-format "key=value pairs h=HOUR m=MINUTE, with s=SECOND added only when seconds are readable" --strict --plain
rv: h=6 m=2
